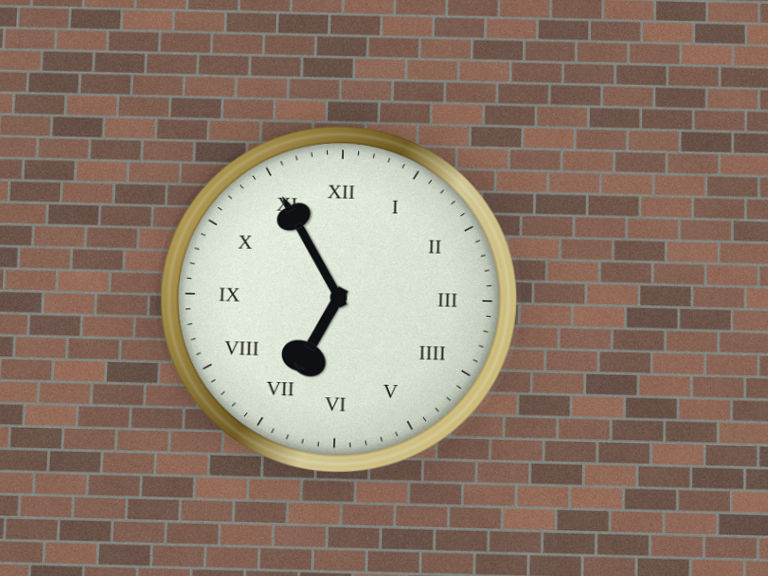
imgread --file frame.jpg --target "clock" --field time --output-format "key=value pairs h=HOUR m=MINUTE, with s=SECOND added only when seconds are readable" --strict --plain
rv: h=6 m=55
